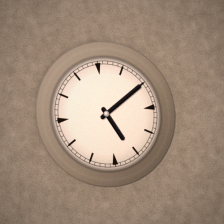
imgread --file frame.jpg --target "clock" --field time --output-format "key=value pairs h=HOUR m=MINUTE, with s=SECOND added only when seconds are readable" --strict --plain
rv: h=5 m=10
